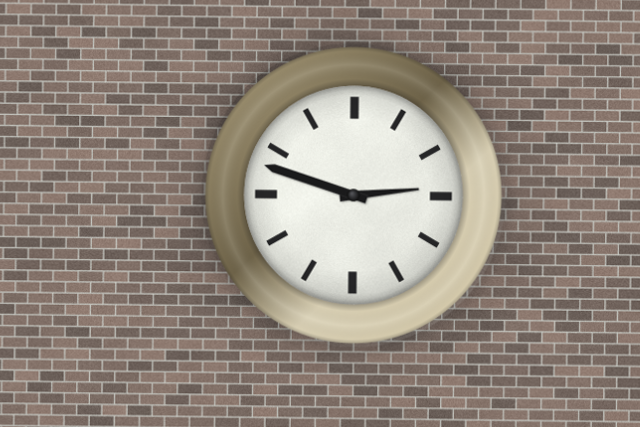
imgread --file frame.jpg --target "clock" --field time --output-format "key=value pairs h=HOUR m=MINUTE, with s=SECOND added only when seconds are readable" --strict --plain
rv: h=2 m=48
